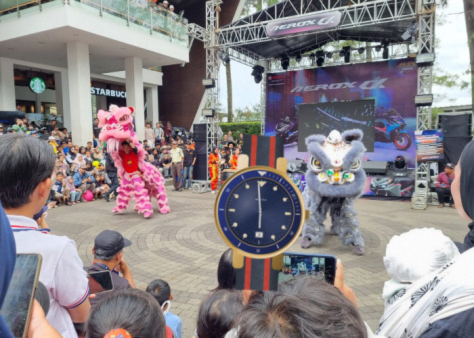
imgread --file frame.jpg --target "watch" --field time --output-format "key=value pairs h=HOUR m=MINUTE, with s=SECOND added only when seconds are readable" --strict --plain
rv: h=5 m=59
